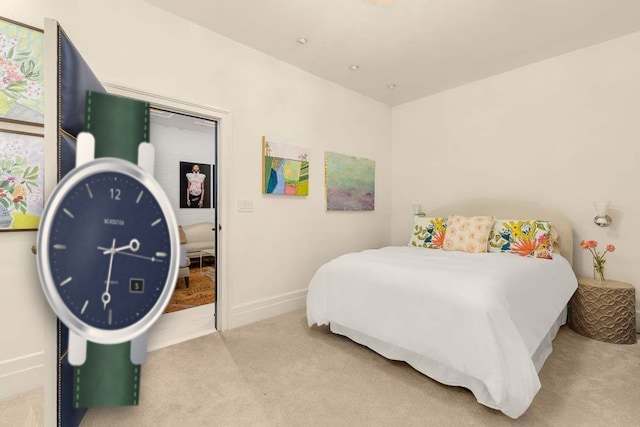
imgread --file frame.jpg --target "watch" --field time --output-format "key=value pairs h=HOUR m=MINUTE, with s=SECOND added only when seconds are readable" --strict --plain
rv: h=2 m=31 s=16
